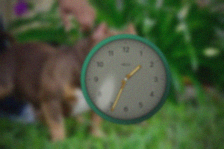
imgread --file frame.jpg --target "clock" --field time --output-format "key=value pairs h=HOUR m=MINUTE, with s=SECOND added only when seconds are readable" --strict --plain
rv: h=1 m=34
